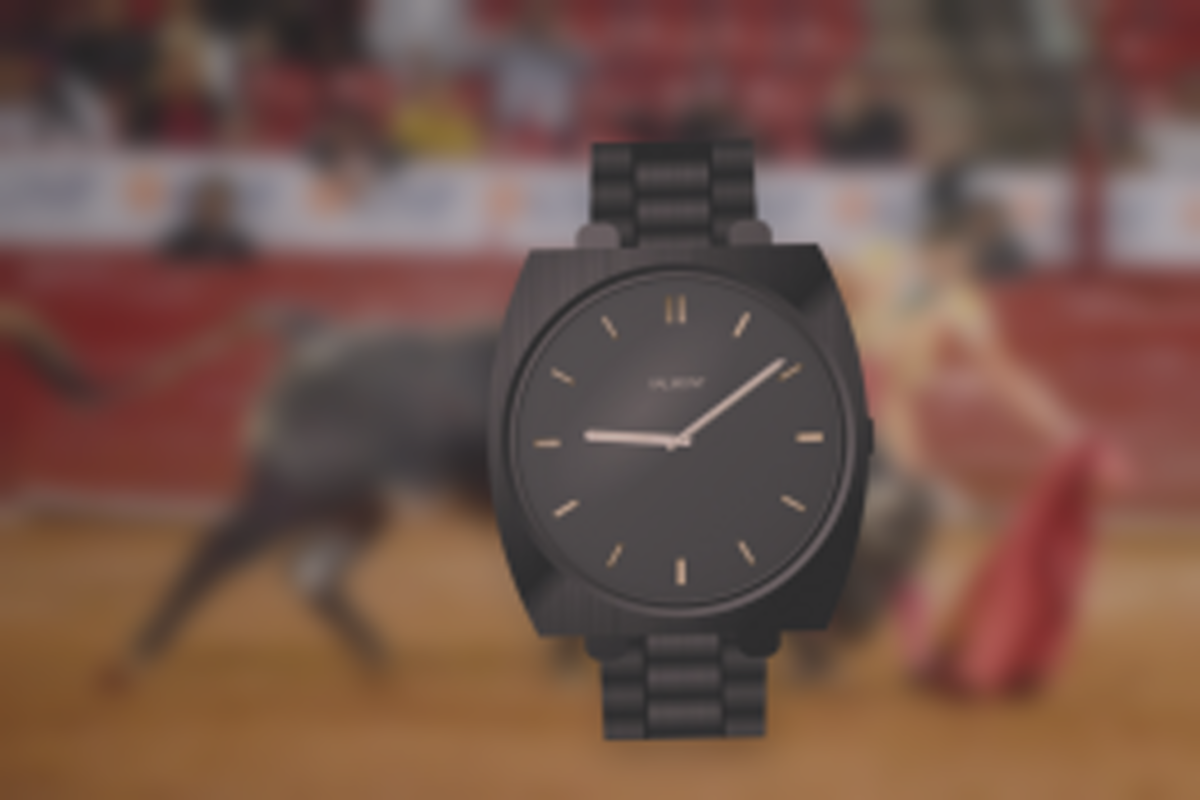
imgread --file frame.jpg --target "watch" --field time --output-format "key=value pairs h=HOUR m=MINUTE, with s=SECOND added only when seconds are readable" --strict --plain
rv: h=9 m=9
